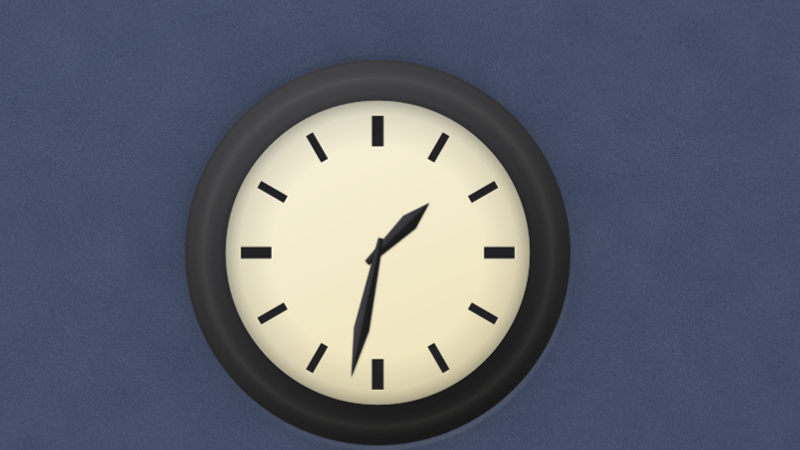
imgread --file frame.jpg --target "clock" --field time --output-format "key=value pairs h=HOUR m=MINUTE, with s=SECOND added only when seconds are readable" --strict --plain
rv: h=1 m=32
